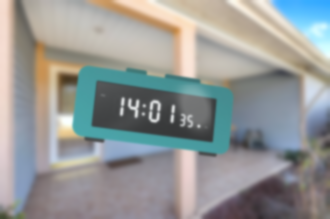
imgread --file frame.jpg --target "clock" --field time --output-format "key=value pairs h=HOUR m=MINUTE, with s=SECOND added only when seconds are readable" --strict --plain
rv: h=14 m=1 s=35
